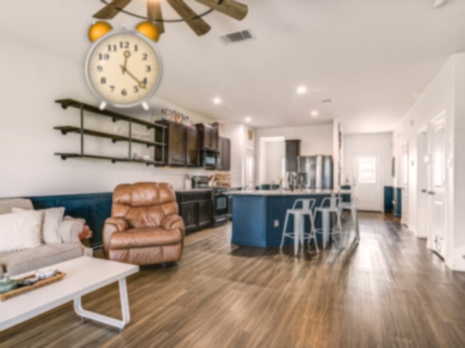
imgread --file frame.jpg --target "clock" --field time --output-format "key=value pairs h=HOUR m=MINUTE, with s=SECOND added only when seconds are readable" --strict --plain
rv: h=12 m=22
